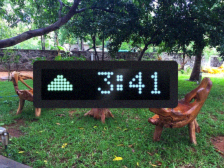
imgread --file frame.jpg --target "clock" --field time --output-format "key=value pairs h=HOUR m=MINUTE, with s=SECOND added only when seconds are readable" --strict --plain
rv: h=3 m=41
